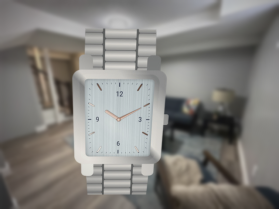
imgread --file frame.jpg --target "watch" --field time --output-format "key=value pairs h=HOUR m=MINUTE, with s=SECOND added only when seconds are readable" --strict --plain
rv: h=10 m=10
